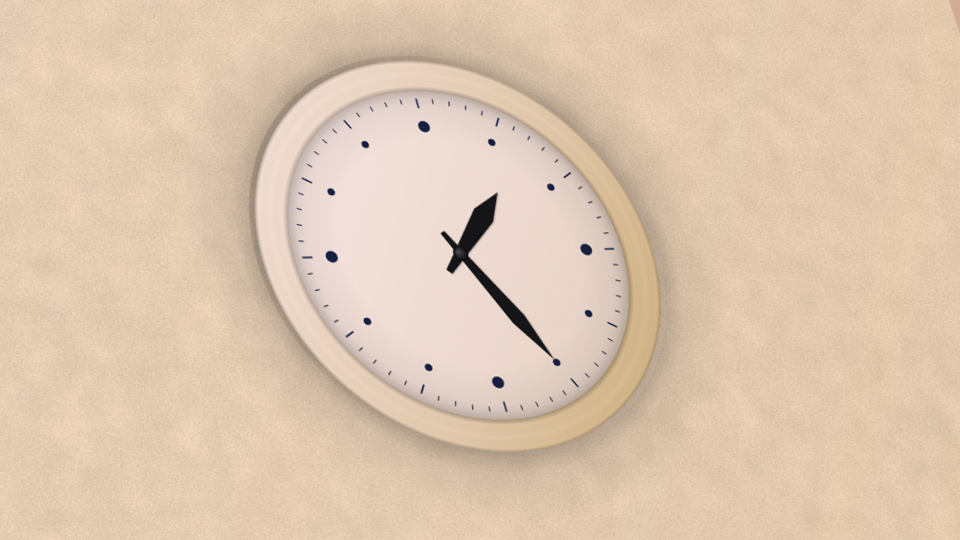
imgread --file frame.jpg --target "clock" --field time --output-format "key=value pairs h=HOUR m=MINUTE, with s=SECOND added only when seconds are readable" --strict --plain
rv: h=1 m=25
